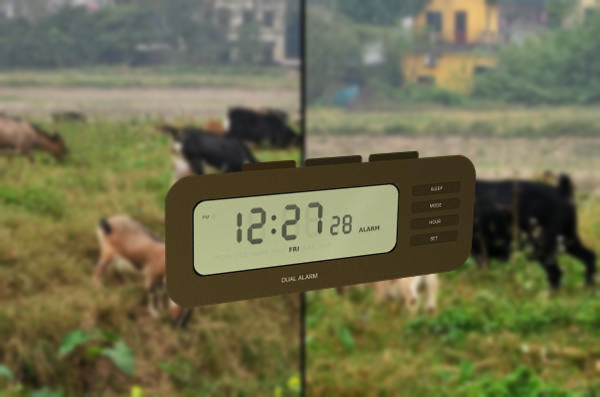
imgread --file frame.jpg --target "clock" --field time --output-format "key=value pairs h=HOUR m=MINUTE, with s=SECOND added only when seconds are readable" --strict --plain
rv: h=12 m=27 s=28
